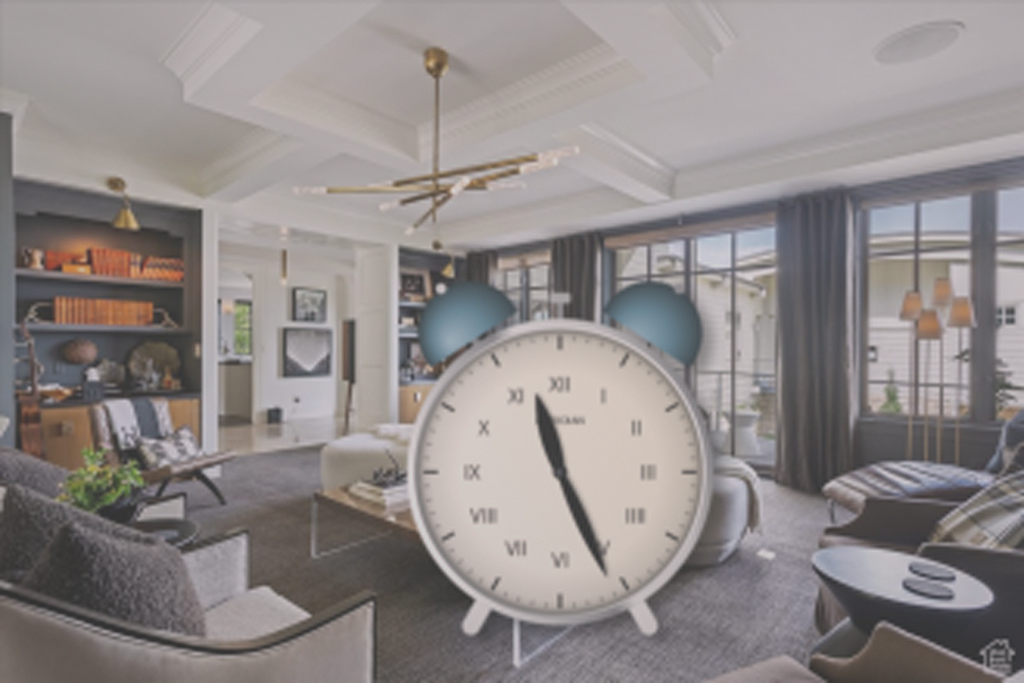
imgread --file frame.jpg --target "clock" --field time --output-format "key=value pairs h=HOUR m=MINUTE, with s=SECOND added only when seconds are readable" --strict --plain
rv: h=11 m=26
